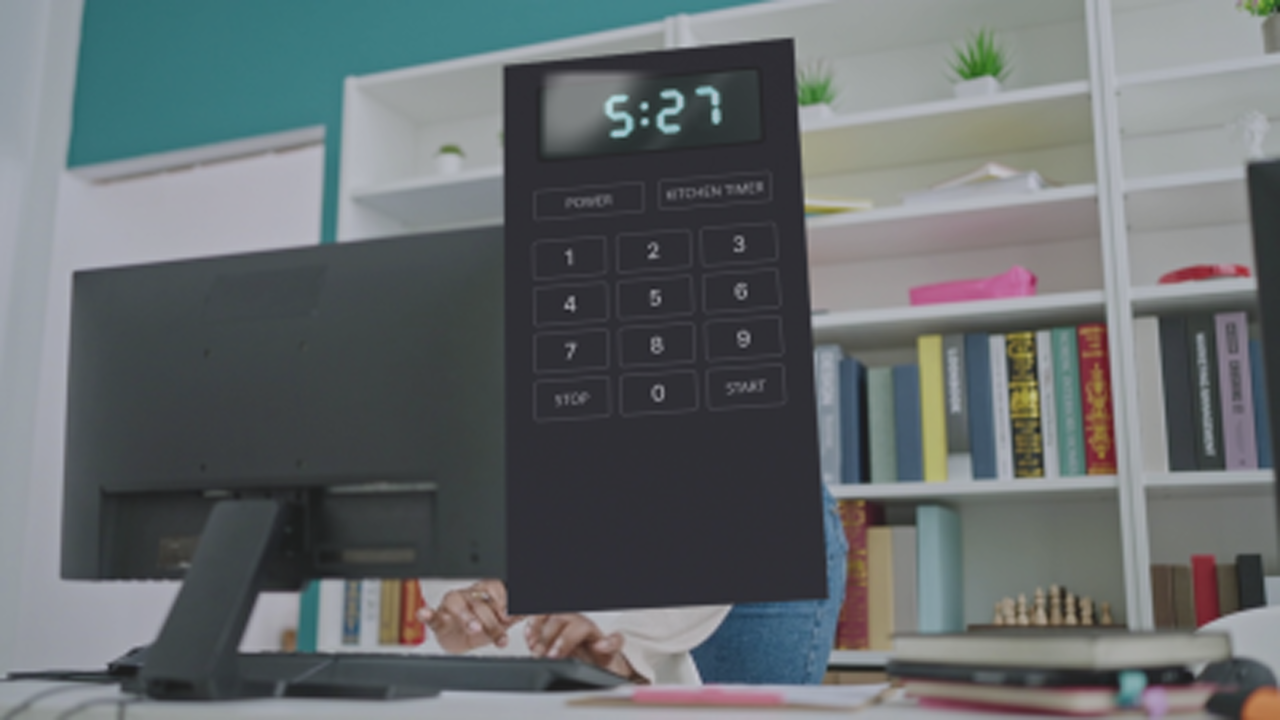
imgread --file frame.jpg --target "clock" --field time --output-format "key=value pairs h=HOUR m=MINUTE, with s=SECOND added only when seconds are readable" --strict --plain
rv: h=5 m=27
